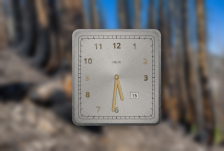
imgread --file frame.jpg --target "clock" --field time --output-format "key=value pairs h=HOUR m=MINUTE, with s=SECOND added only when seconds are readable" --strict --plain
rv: h=5 m=31
